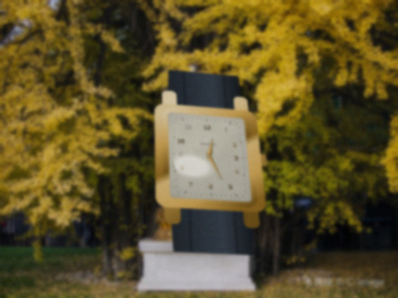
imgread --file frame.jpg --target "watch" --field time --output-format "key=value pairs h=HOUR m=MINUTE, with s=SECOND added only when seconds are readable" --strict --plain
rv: h=12 m=26
